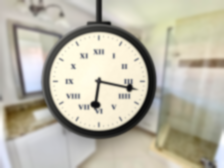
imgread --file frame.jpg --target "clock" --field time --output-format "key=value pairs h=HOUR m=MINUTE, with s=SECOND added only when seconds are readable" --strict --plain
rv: h=6 m=17
